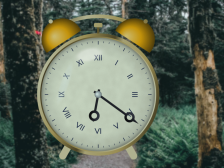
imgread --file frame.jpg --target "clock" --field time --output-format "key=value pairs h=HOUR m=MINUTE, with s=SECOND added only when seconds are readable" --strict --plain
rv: h=6 m=21
